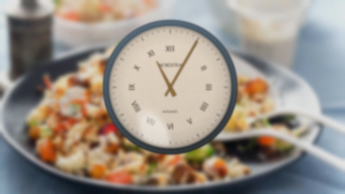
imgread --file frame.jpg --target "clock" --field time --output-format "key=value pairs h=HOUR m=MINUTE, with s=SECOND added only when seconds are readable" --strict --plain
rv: h=11 m=5
